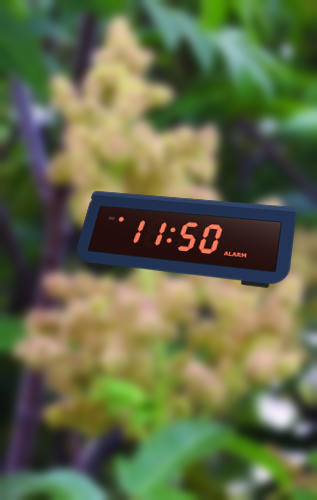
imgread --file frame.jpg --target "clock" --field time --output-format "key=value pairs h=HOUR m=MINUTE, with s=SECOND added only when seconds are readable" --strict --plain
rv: h=11 m=50
